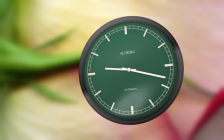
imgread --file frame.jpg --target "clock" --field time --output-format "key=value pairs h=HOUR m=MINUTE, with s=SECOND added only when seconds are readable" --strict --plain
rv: h=9 m=18
